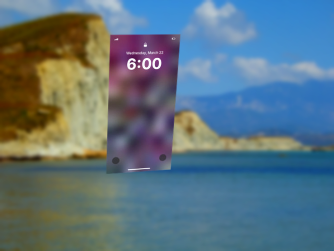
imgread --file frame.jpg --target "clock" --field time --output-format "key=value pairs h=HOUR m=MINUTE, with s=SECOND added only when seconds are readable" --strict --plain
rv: h=6 m=0
